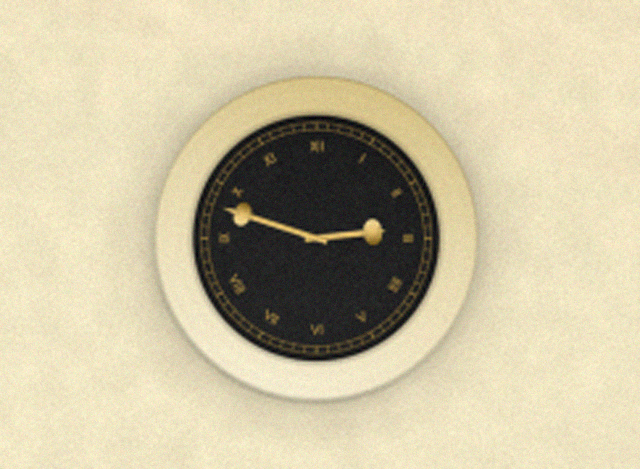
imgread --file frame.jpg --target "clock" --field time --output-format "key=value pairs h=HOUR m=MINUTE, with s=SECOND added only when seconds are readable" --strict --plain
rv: h=2 m=48
